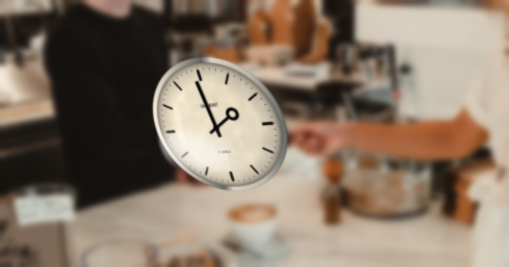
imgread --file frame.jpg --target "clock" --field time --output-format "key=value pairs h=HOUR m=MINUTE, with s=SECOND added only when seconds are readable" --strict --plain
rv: h=1 m=59
